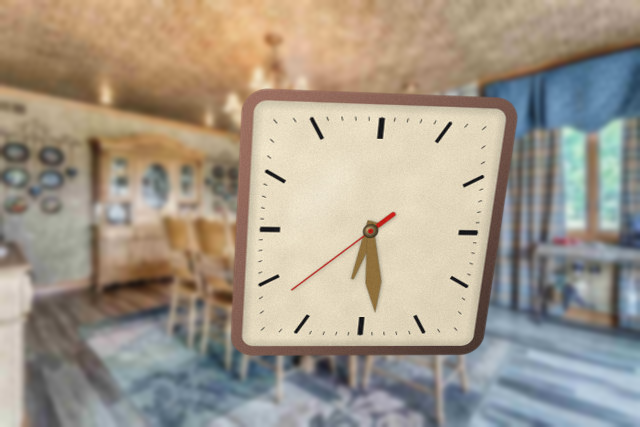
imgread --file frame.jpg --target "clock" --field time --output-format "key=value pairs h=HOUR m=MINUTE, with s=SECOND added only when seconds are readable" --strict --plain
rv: h=6 m=28 s=38
